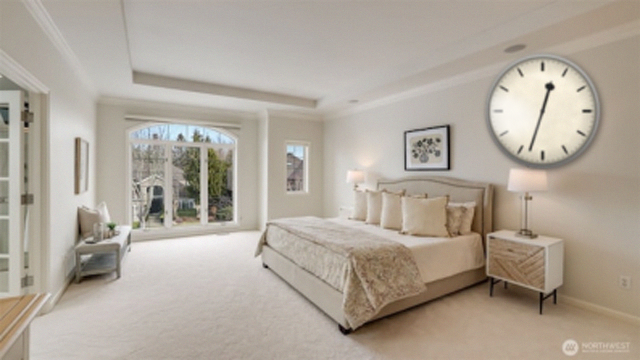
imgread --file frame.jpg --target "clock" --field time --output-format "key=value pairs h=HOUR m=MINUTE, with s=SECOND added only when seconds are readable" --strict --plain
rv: h=12 m=33
